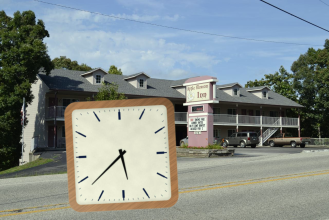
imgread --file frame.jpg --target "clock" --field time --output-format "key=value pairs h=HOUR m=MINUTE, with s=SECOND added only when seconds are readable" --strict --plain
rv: h=5 m=38
